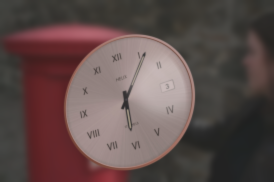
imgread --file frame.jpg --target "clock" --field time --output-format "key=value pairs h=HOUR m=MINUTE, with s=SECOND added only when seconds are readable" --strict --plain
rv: h=6 m=6
